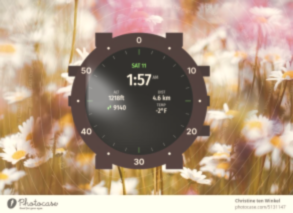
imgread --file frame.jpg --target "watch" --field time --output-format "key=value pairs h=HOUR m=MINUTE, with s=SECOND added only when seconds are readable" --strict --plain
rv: h=1 m=57
